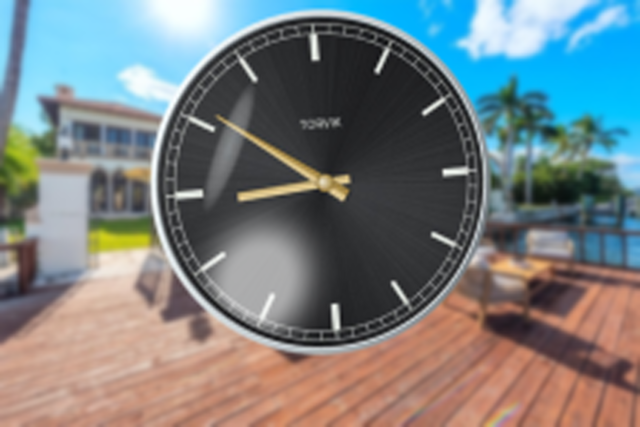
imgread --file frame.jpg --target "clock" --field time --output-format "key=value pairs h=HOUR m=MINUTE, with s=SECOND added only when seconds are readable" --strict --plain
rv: h=8 m=51
